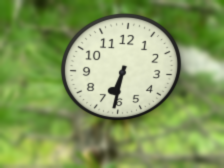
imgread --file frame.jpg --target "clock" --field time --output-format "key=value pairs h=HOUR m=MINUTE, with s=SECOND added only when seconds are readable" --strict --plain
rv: h=6 m=31
